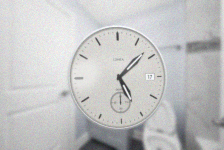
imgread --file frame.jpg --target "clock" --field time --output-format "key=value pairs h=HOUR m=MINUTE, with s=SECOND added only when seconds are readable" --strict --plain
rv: h=5 m=8
